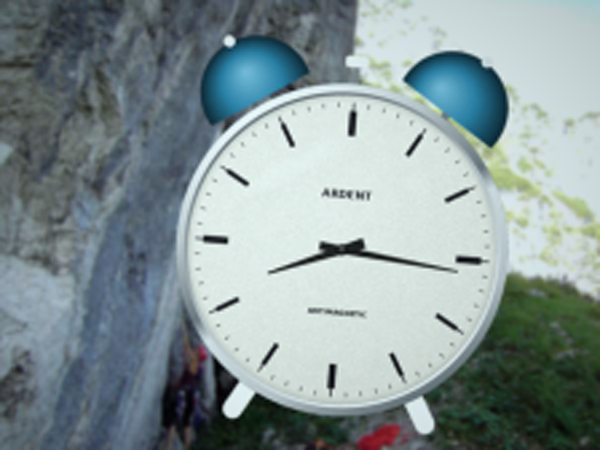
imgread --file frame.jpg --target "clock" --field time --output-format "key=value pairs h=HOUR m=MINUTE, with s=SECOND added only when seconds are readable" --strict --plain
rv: h=8 m=16
